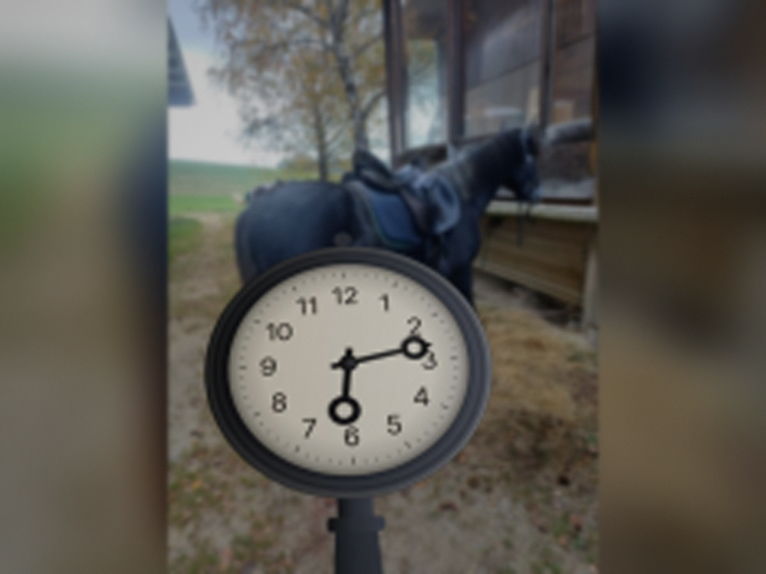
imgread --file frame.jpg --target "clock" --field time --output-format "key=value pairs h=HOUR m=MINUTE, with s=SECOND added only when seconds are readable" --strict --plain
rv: h=6 m=13
